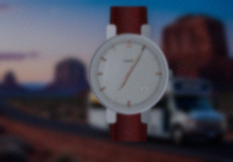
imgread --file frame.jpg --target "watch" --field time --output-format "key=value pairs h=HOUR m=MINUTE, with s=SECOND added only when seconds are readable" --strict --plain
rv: h=7 m=5
